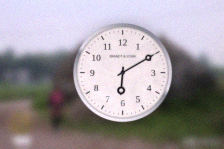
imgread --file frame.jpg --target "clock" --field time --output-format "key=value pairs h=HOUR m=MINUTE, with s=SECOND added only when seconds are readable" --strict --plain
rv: h=6 m=10
